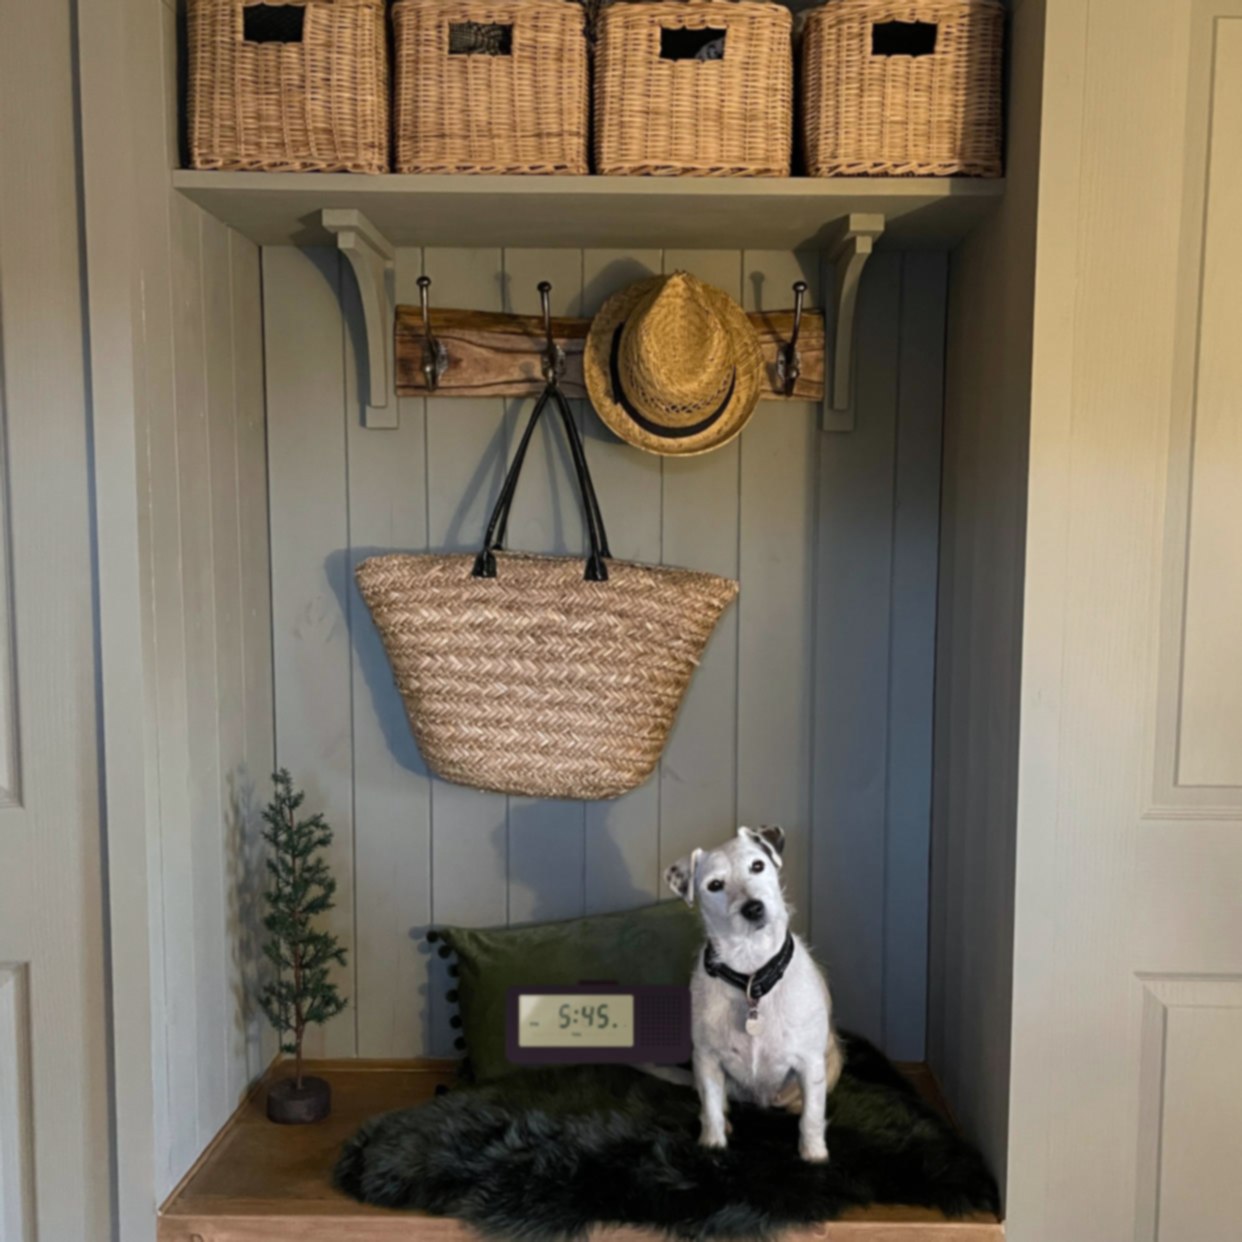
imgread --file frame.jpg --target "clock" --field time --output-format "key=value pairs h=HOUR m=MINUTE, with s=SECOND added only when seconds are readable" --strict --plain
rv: h=5 m=45
